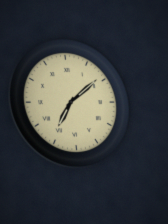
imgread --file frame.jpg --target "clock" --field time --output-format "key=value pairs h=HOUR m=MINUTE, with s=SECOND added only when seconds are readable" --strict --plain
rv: h=7 m=9
